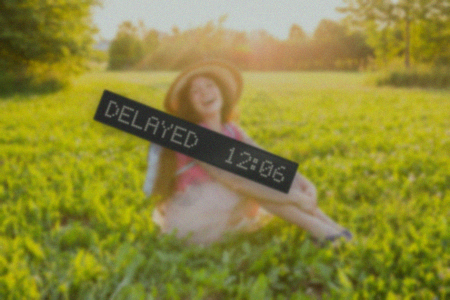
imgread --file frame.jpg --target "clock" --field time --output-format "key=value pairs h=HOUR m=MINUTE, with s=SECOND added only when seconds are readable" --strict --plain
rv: h=12 m=6
